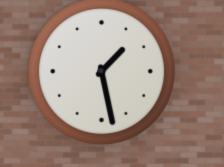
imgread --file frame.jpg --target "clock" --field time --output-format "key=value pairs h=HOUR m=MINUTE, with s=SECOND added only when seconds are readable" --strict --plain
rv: h=1 m=28
